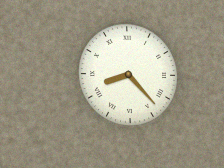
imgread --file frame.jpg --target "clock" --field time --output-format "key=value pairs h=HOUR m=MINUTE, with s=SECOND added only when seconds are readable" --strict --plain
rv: h=8 m=23
